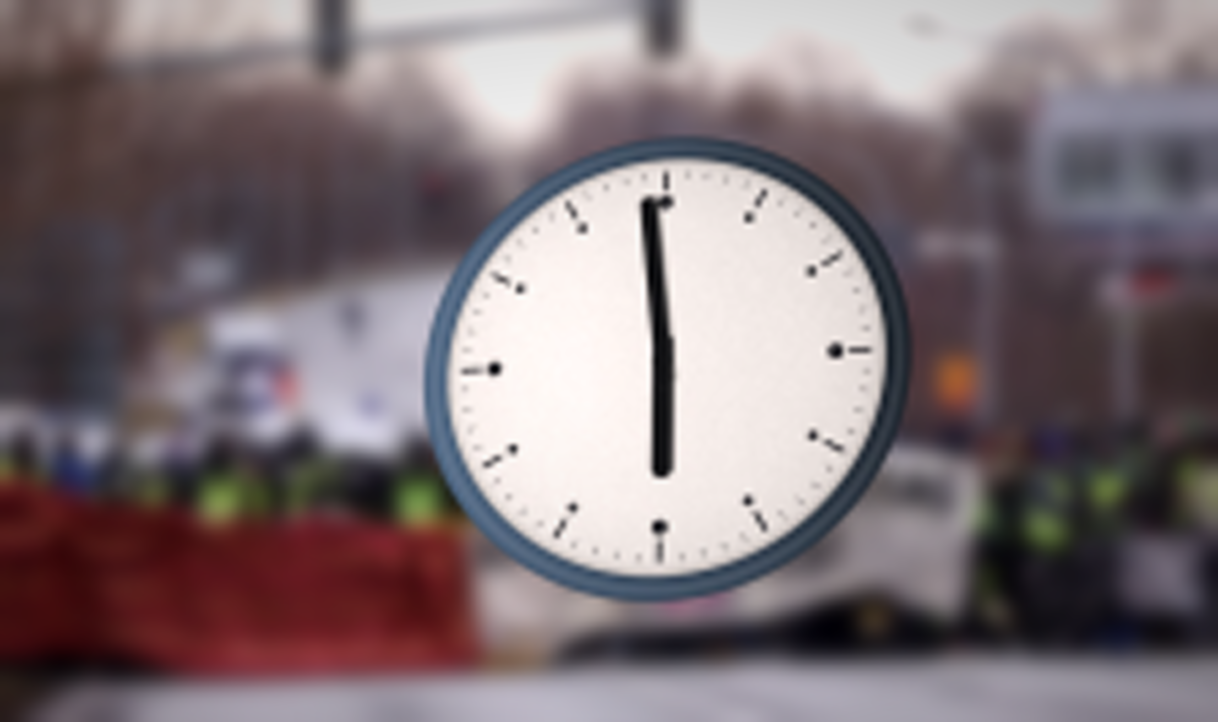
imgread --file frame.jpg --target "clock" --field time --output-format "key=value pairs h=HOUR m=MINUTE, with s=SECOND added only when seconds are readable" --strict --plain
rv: h=5 m=59
